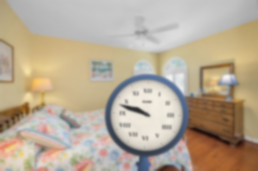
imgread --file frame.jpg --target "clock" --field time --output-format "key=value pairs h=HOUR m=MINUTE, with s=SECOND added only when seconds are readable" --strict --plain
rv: h=9 m=48
